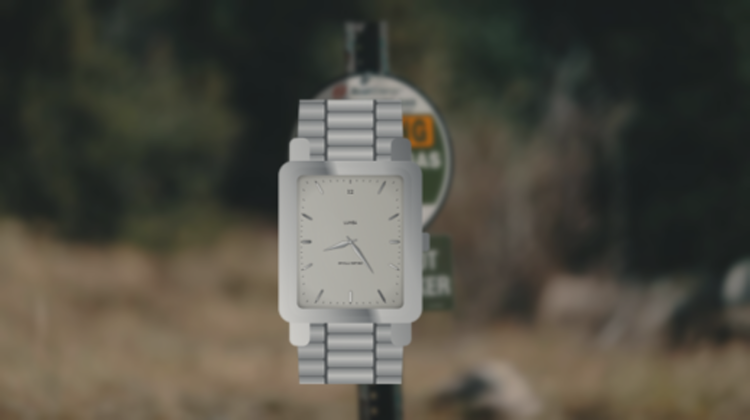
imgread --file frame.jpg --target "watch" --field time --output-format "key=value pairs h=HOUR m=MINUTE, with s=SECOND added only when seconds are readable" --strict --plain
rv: h=8 m=24
